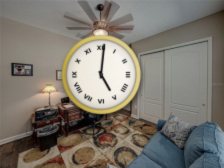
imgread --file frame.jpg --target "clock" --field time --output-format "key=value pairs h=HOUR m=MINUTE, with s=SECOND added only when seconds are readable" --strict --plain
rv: h=5 m=1
